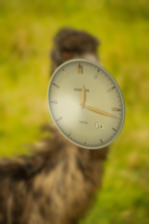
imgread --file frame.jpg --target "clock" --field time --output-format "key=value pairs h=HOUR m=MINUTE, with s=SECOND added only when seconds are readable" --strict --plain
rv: h=12 m=17
